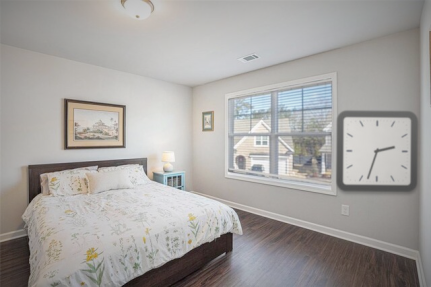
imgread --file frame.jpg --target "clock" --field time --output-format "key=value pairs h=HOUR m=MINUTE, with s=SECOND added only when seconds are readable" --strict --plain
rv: h=2 m=33
